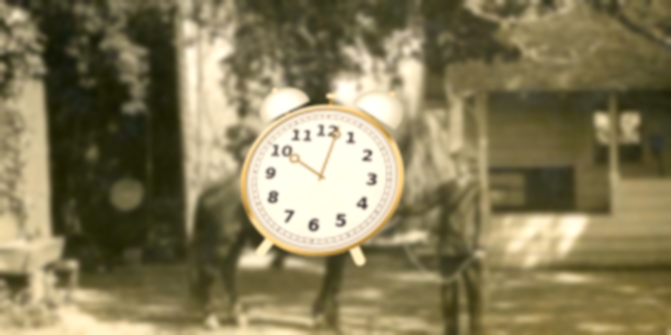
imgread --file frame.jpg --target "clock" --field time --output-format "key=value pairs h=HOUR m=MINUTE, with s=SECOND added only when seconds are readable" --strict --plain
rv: h=10 m=2
